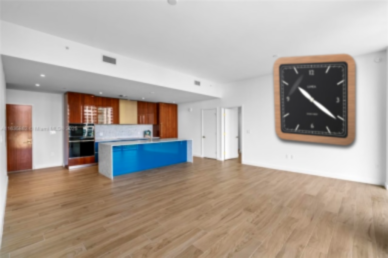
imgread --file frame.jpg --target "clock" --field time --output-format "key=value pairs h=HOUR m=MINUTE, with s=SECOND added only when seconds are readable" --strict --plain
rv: h=10 m=21
